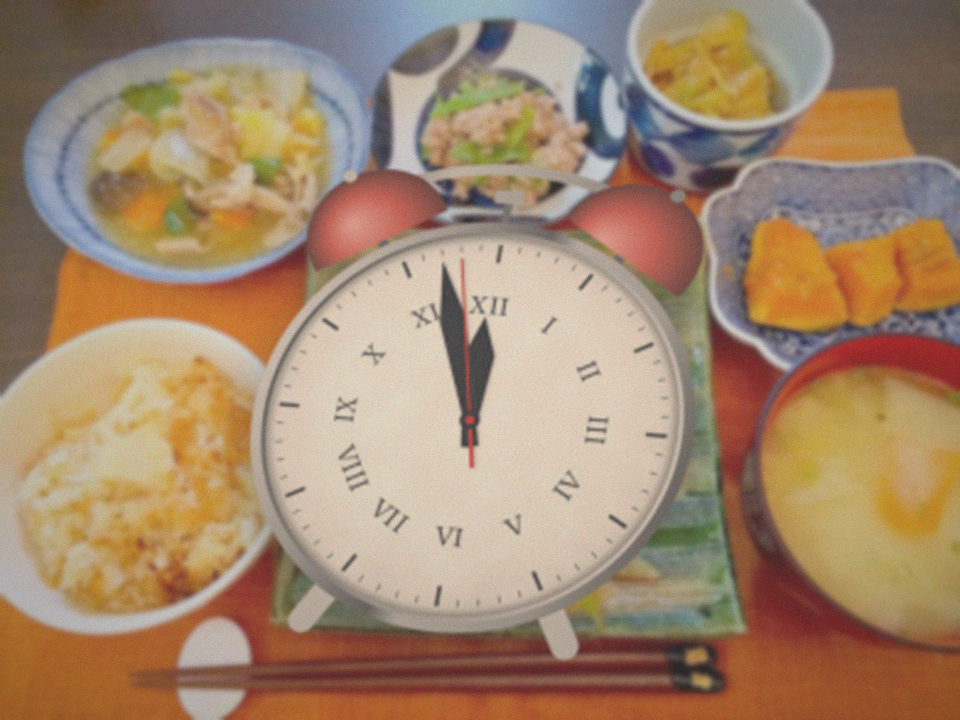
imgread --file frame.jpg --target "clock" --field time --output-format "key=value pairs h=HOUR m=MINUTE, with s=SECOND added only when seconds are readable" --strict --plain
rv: h=11 m=56 s=58
